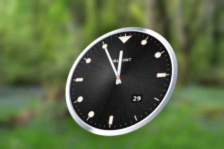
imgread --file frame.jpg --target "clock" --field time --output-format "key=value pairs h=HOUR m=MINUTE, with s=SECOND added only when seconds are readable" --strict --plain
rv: h=11 m=55
